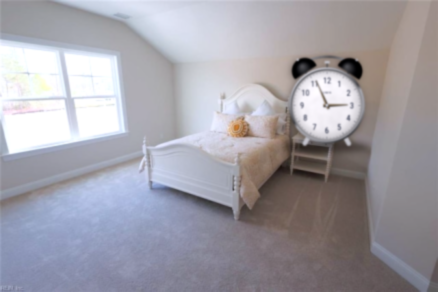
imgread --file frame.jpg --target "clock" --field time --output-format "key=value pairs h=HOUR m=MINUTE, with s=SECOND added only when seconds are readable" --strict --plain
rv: h=2 m=56
